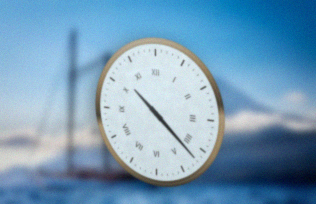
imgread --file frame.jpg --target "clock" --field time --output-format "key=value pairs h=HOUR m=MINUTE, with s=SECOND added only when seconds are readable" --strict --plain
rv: h=10 m=22
